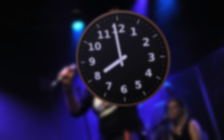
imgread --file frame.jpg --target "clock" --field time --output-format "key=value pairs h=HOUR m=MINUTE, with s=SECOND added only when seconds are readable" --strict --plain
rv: h=7 m=59
